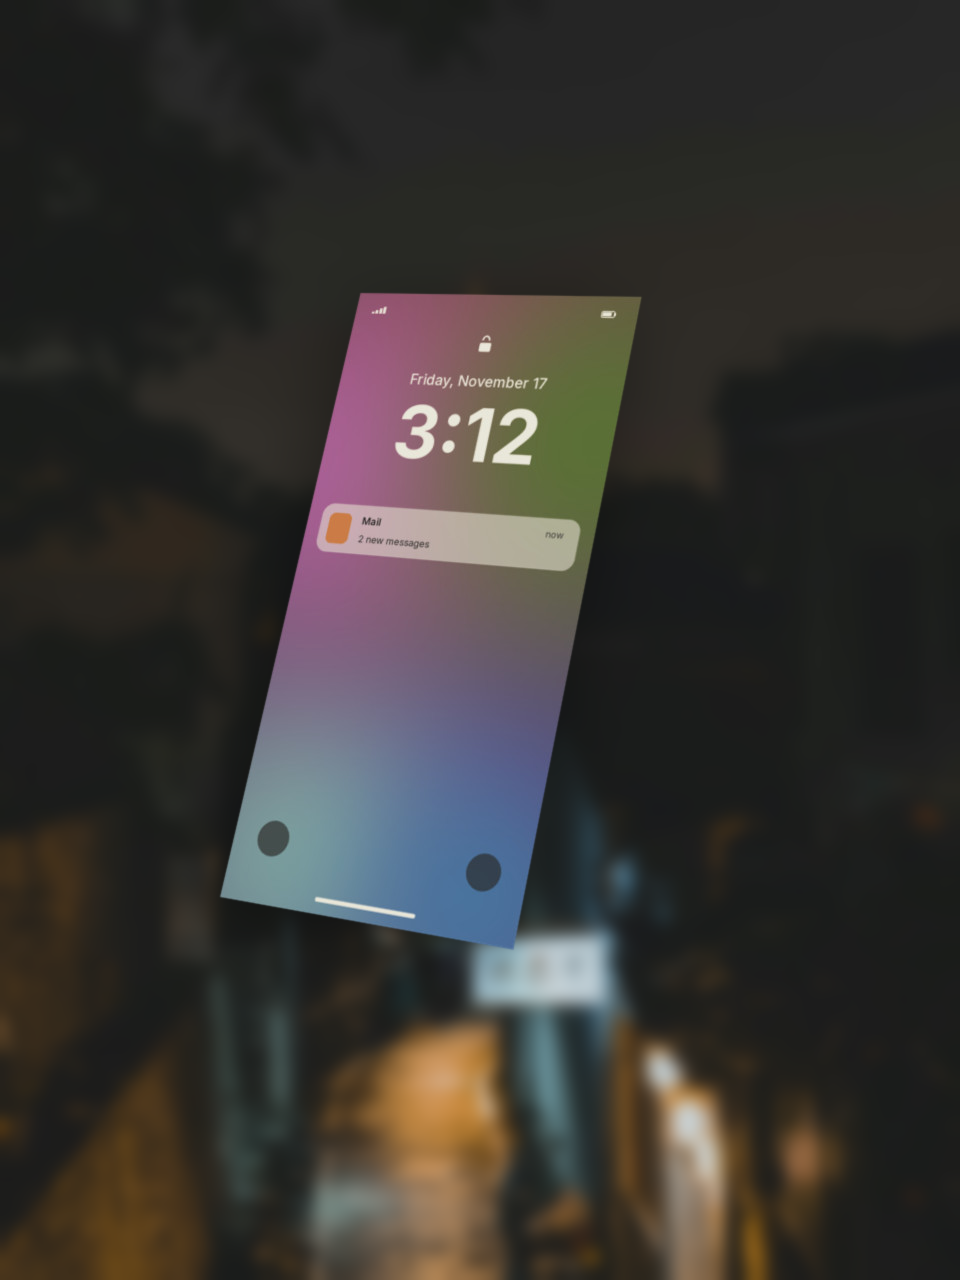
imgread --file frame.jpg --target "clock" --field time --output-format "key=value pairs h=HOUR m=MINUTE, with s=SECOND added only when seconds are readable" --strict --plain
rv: h=3 m=12
